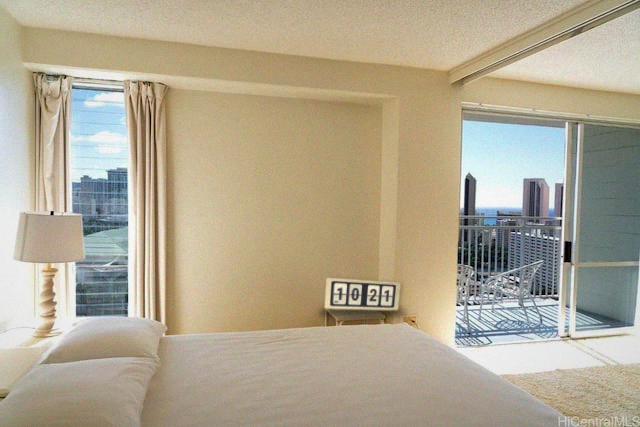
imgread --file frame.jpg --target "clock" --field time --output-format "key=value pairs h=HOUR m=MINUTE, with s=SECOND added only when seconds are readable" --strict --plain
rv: h=10 m=21
